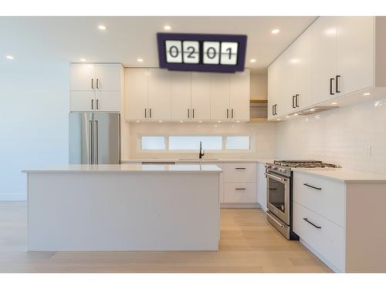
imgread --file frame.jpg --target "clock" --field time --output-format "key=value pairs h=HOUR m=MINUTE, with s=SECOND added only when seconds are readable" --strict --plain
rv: h=2 m=1
